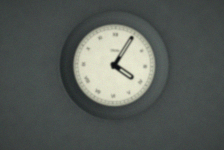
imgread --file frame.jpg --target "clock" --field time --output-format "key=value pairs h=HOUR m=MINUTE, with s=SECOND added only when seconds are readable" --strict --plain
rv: h=4 m=5
